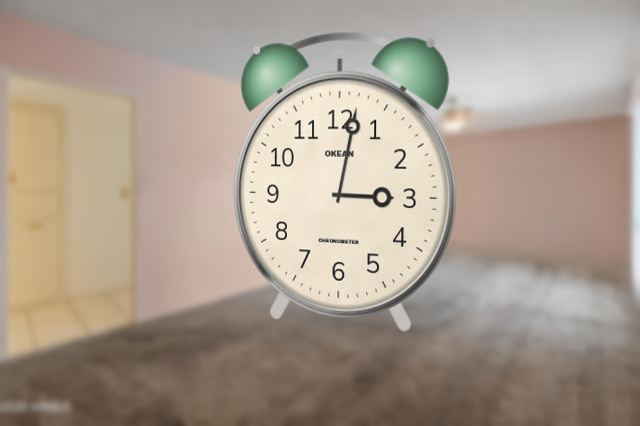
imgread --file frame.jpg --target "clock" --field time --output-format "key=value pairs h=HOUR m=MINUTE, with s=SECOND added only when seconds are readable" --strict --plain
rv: h=3 m=2
